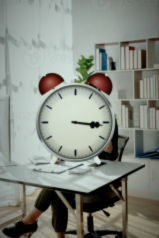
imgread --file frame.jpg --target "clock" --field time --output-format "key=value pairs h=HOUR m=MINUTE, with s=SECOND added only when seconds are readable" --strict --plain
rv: h=3 m=16
